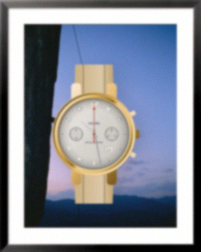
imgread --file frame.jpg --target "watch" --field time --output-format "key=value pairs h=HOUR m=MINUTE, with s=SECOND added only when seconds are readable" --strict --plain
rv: h=10 m=28
